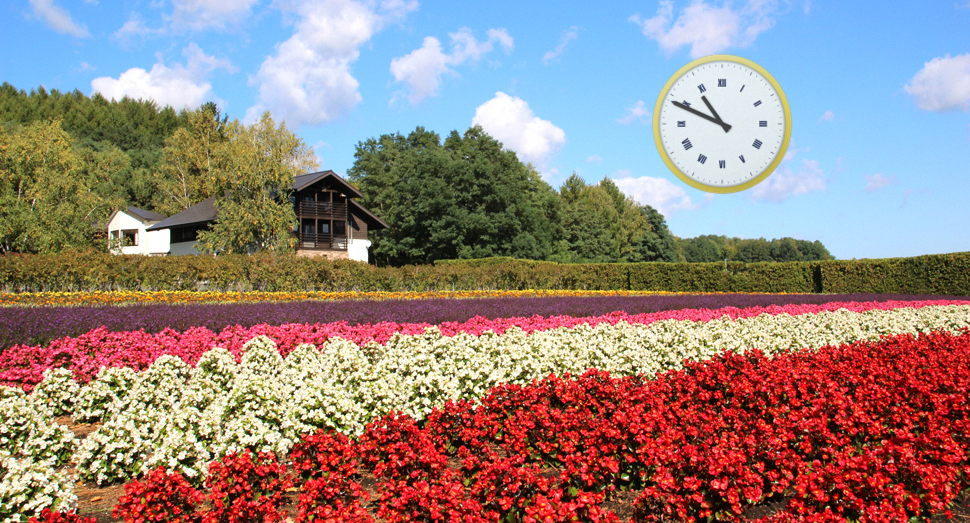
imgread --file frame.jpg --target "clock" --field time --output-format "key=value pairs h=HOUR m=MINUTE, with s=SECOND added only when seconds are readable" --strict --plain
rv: h=10 m=49
